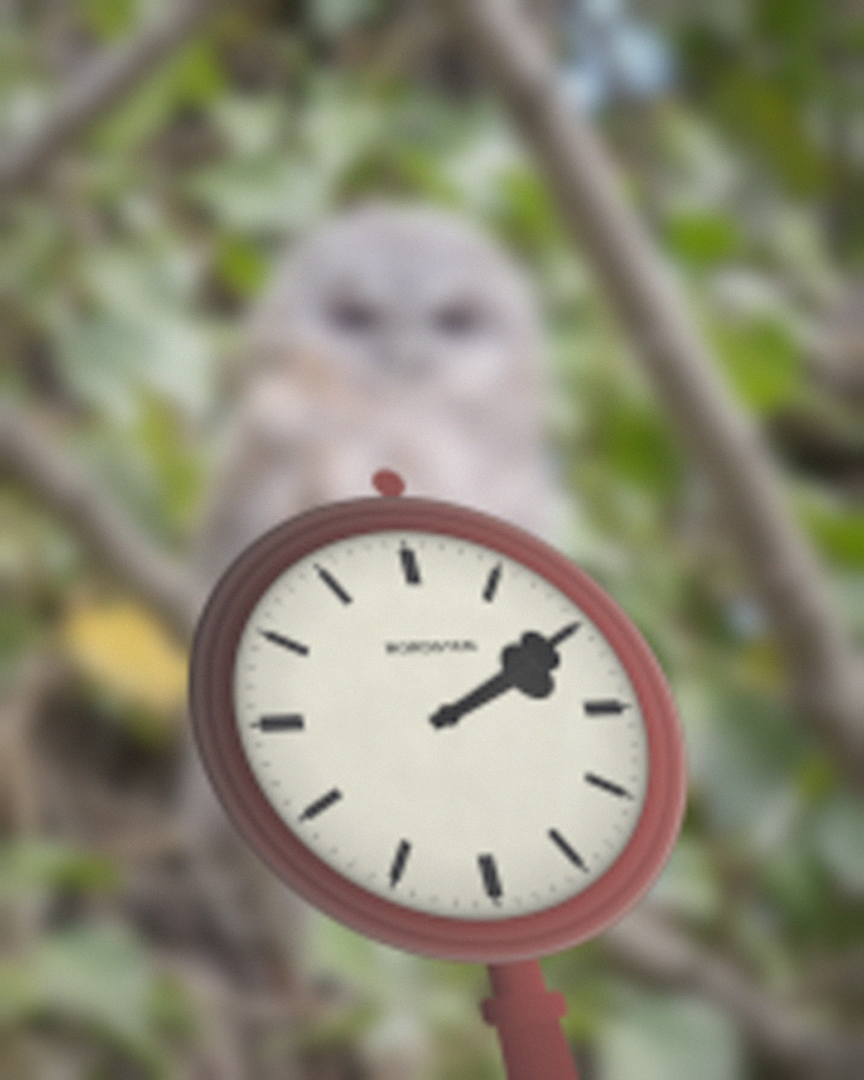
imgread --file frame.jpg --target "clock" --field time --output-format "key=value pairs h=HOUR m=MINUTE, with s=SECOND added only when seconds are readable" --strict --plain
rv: h=2 m=10
